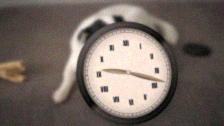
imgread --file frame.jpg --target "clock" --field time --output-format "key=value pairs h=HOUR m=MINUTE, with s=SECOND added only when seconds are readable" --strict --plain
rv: h=9 m=18
